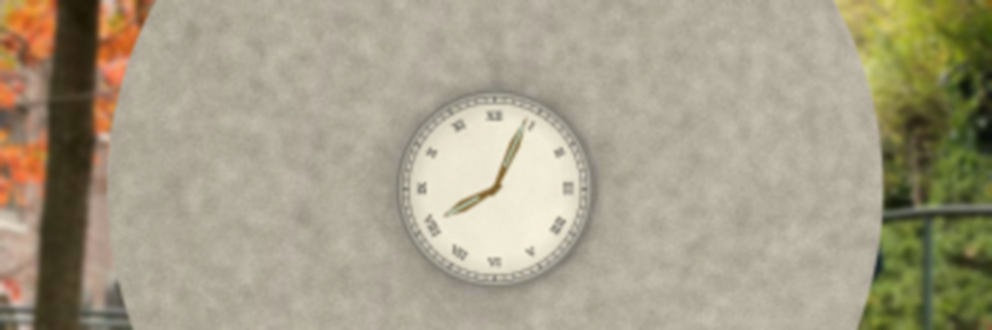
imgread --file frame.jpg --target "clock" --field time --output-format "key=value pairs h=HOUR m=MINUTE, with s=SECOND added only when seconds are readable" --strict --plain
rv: h=8 m=4
